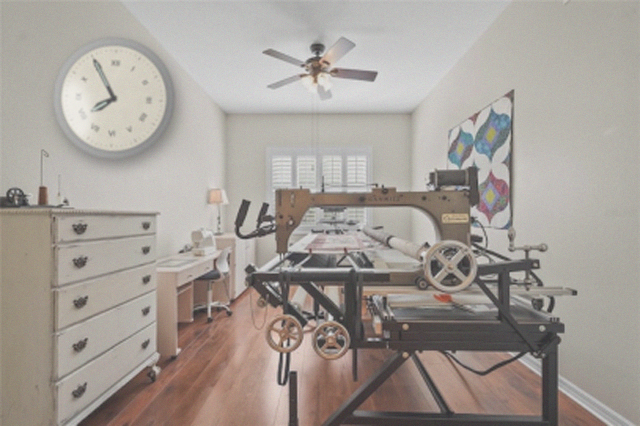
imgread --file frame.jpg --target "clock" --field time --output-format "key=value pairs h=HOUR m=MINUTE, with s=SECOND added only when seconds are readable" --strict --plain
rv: h=7 m=55
